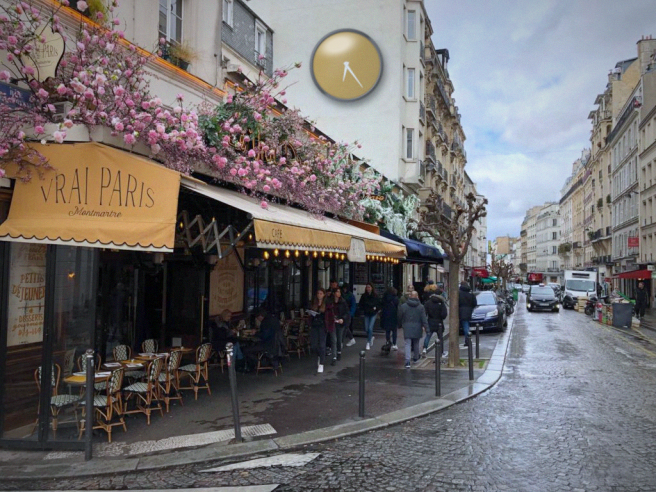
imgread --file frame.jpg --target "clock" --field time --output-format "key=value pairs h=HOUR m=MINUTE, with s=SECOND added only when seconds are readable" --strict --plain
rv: h=6 m=24
